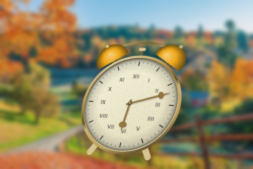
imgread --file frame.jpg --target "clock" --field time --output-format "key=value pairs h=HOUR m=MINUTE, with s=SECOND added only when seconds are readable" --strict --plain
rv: h=6 m=12
